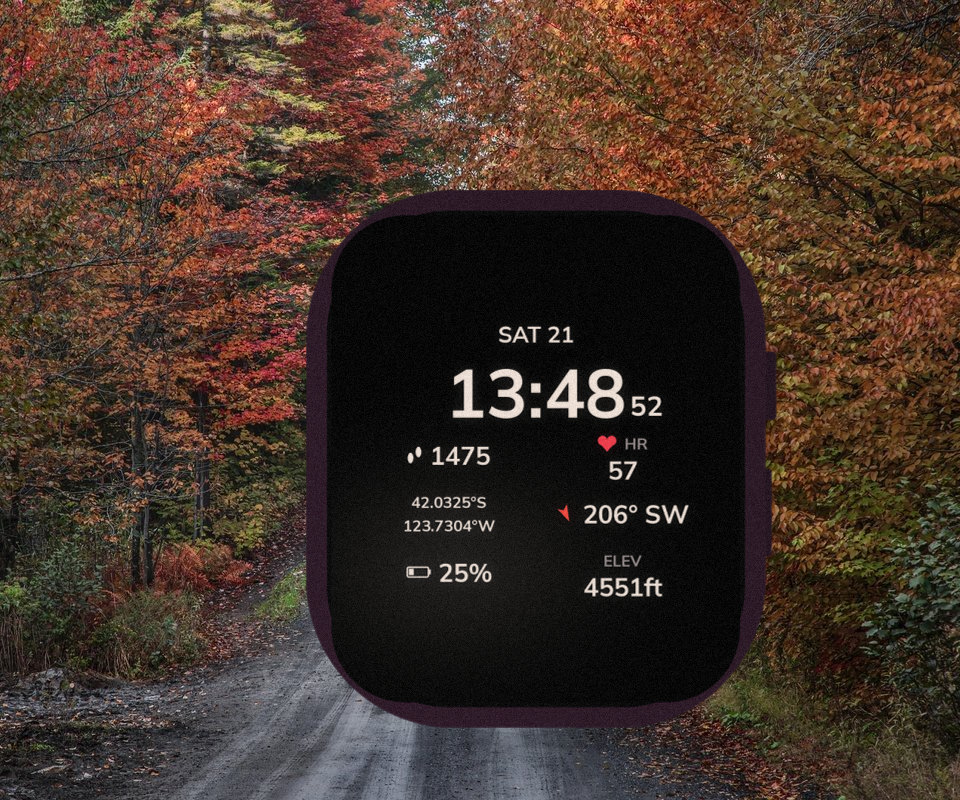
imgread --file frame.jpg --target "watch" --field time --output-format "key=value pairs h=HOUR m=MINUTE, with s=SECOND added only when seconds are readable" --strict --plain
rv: h=13 m=48 s=52
